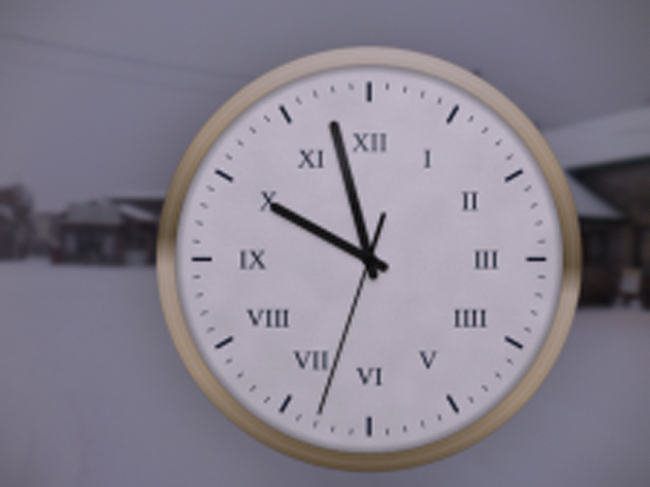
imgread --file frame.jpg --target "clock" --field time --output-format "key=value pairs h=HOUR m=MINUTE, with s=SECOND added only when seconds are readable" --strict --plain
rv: h=9 m=57 s=33
